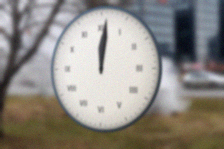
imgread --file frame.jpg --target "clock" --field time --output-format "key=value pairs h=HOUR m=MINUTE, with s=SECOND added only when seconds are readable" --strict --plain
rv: h=12 m=1
